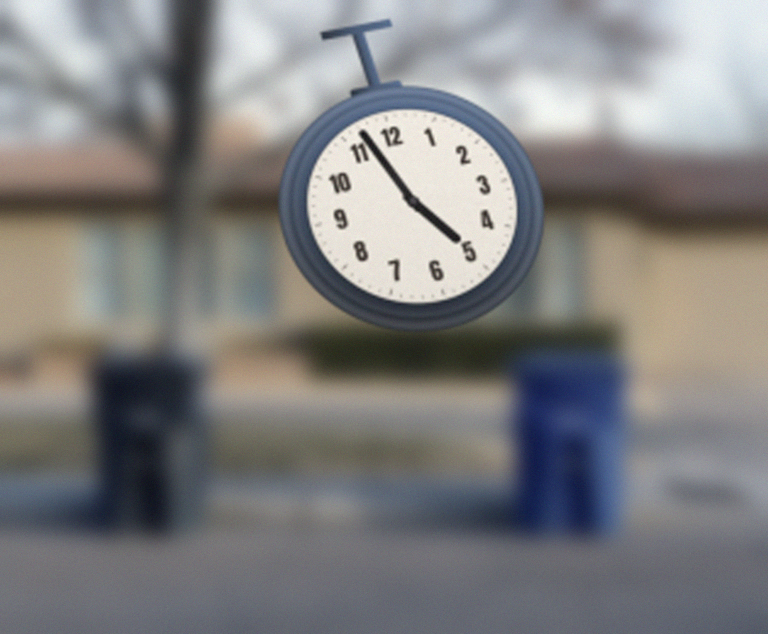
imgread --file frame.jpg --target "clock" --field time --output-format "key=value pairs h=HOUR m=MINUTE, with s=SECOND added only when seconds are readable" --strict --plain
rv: h=4 m=57
